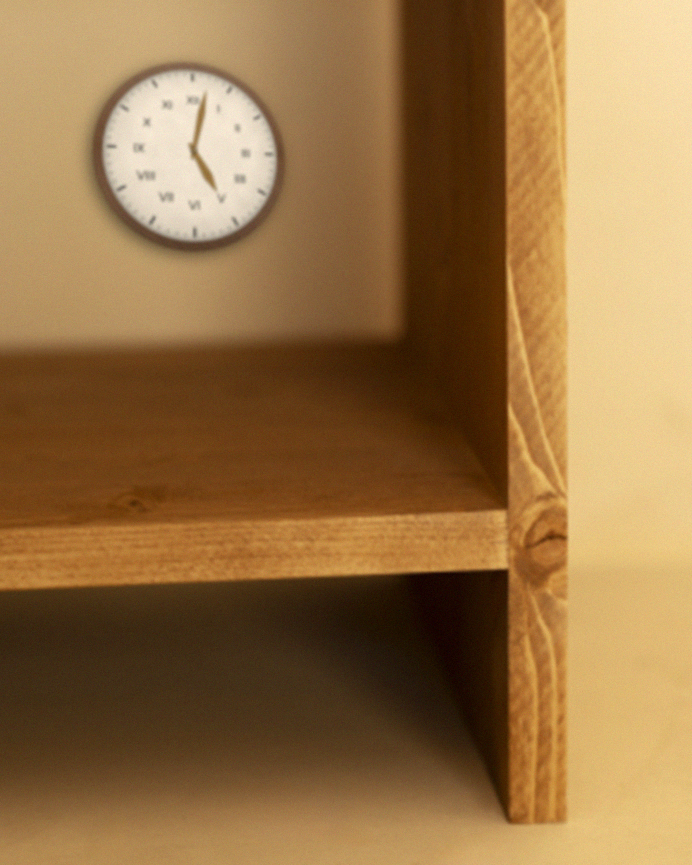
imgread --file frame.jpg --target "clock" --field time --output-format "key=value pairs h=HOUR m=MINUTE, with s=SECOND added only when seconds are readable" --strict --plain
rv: h=5 m=2
